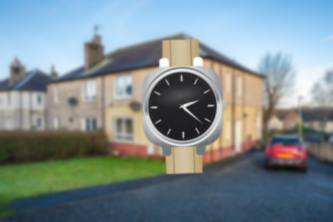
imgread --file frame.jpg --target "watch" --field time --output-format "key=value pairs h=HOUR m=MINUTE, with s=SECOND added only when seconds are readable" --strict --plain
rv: h=2 m=22
